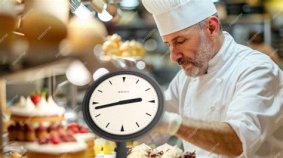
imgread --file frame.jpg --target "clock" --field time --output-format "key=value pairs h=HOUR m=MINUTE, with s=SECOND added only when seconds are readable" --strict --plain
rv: h=2 m=43
